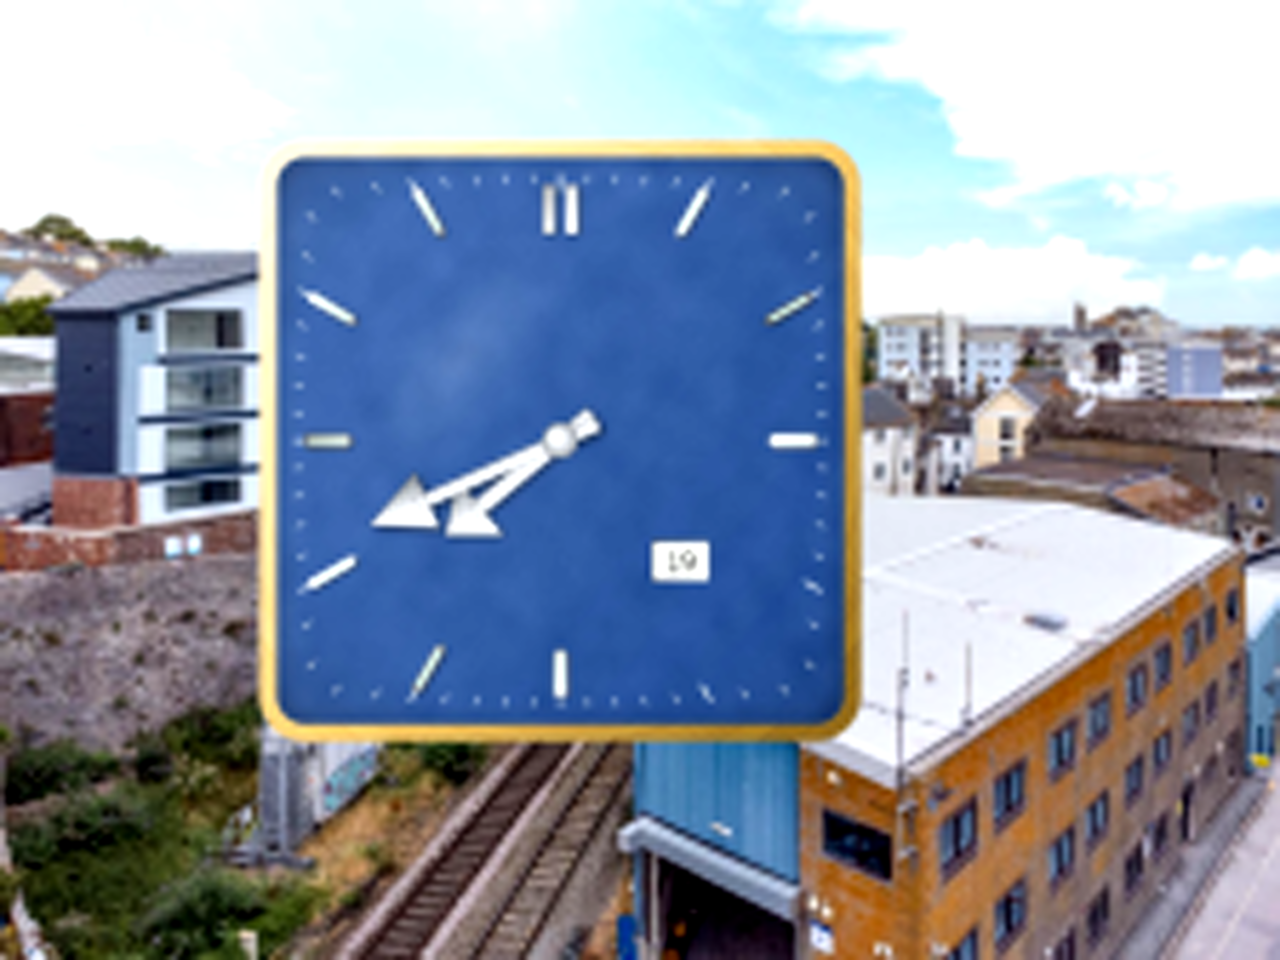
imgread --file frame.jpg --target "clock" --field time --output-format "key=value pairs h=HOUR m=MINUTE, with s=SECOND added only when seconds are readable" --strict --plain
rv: h=7 m=41
